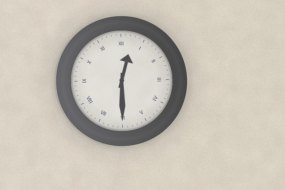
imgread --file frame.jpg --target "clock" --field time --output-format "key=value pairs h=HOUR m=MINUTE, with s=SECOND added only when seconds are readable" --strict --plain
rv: h=12 m=30
